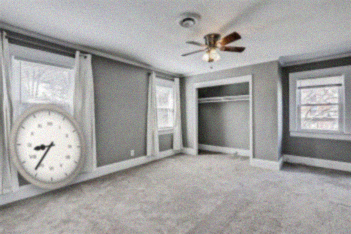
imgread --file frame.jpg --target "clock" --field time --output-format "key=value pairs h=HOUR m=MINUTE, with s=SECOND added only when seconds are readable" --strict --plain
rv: h=8 m=36
